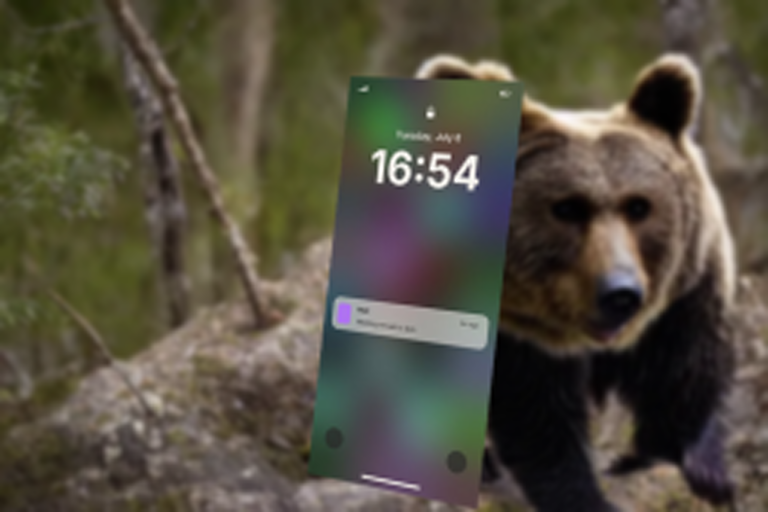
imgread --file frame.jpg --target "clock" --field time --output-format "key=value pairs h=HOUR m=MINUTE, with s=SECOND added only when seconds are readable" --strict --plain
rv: h=16 m=54
